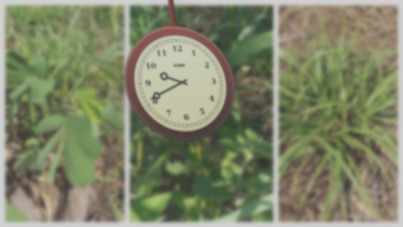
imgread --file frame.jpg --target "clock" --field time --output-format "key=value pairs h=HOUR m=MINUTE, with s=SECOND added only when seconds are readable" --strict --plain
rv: h=9 m=41
